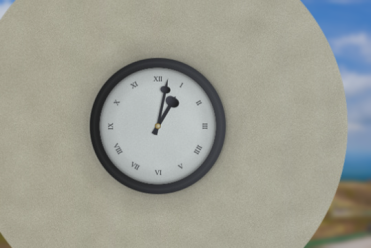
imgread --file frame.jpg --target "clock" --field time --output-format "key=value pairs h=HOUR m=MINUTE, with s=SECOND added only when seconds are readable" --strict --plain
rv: h=1 m=2
